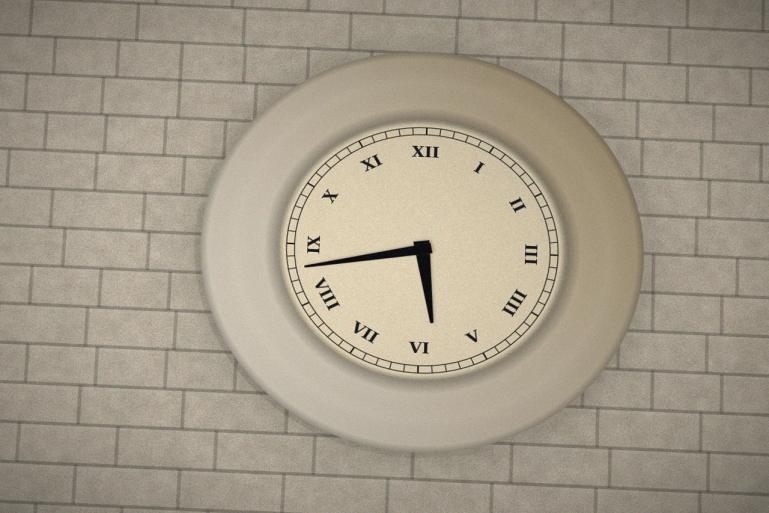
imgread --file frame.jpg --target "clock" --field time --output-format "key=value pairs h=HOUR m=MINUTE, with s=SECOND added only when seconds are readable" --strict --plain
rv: h=5 m=43
